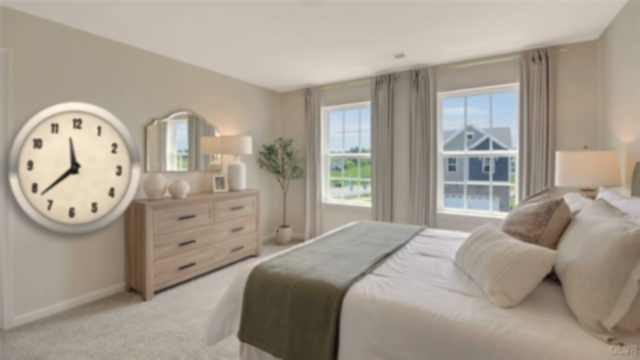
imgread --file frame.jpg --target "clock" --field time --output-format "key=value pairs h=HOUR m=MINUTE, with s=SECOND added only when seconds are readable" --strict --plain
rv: h=11 m=38
